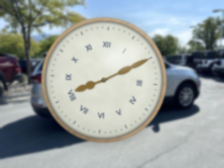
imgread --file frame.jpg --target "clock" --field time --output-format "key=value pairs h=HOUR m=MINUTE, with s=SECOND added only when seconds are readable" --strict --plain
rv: h=8 m=10
